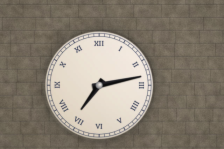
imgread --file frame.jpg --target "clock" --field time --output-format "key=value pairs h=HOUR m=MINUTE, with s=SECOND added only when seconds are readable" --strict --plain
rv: h=7 m=13
